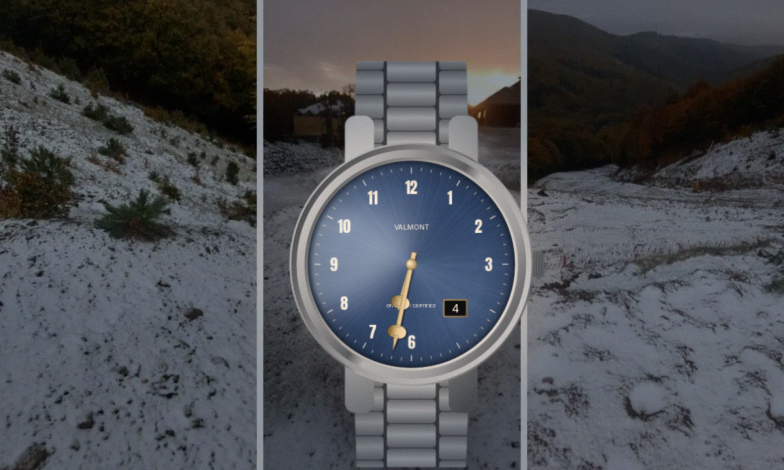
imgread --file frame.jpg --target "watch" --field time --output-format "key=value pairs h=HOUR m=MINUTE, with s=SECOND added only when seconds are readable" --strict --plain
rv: h=6 m=32
